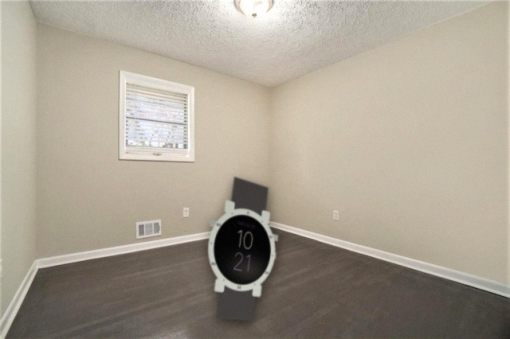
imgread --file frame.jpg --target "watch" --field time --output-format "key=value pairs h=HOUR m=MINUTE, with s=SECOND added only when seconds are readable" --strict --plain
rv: h=10 m=21
